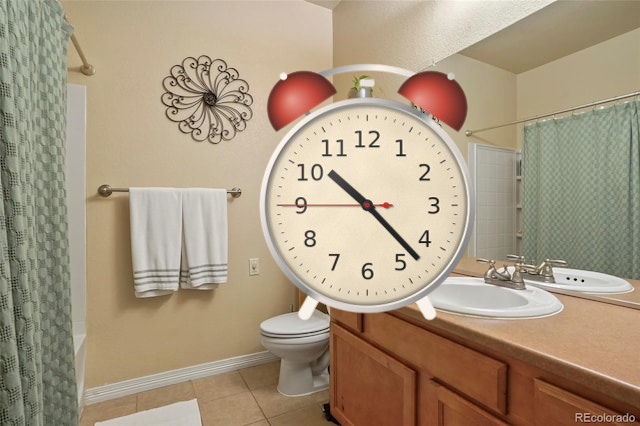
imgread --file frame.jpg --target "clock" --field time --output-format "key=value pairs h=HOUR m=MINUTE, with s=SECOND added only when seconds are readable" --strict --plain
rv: h=10 m=22 s=45
